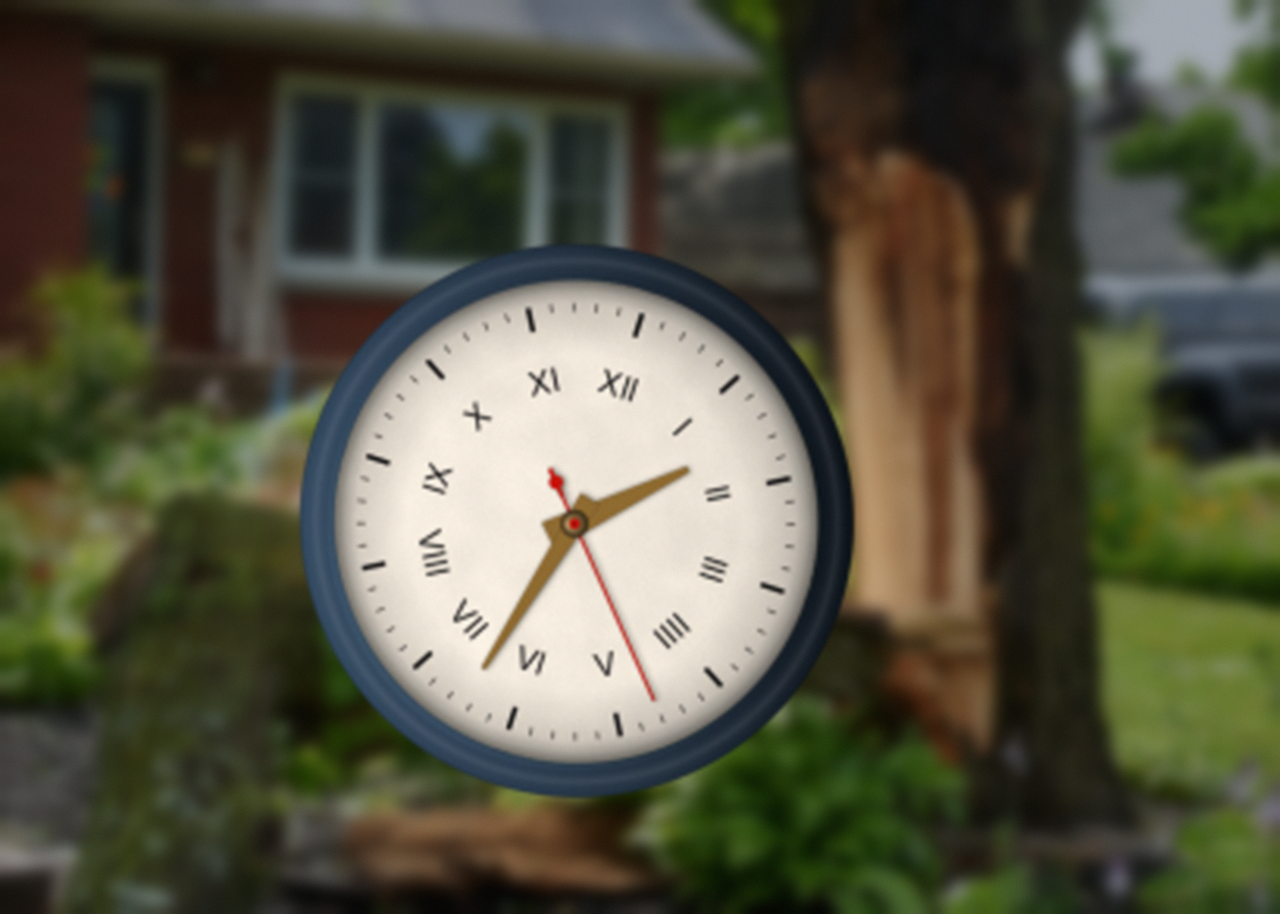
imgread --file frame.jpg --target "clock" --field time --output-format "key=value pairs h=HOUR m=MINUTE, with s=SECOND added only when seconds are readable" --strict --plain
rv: h=1 m=32 s=23
